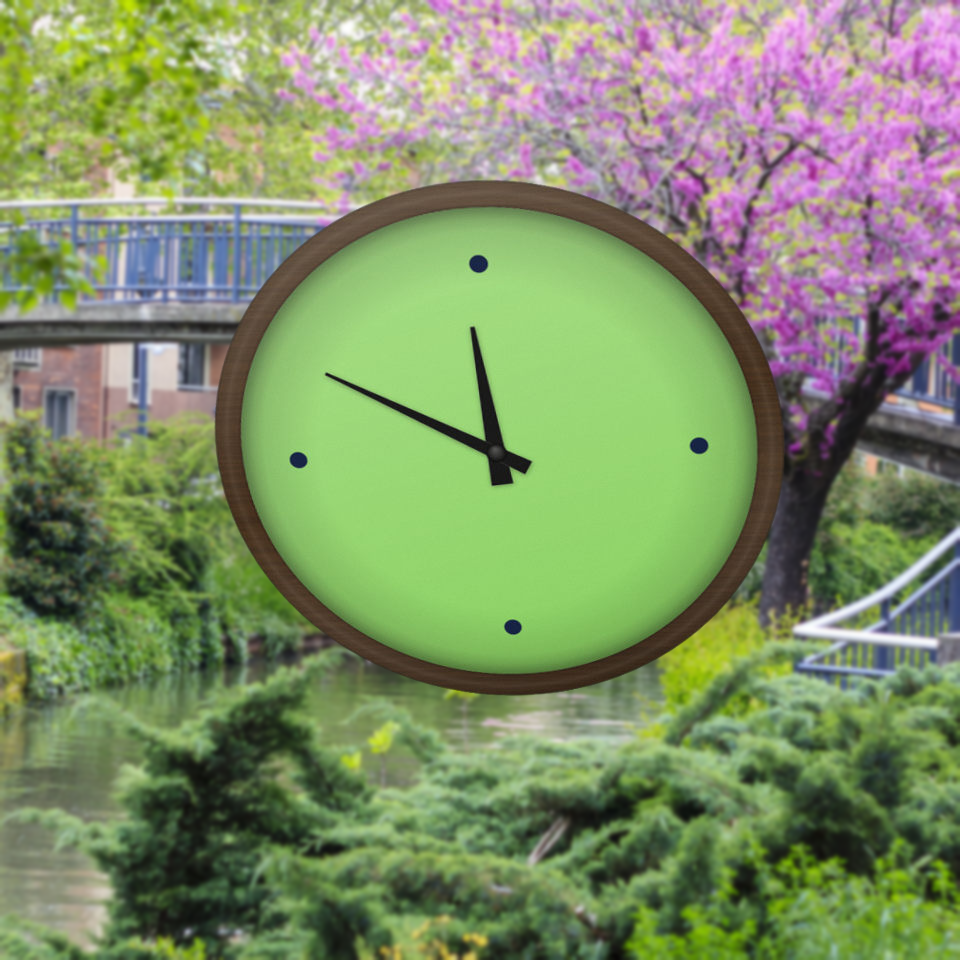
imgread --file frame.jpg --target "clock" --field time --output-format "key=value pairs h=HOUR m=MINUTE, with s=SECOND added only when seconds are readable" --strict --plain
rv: h=11 m=50
